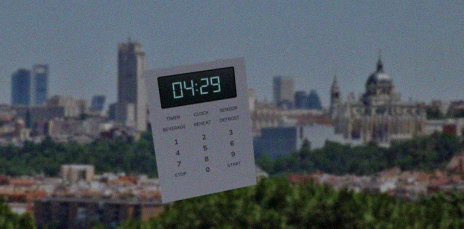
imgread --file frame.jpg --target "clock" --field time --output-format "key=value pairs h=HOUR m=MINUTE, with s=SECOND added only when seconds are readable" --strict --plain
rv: h=4 m=29
